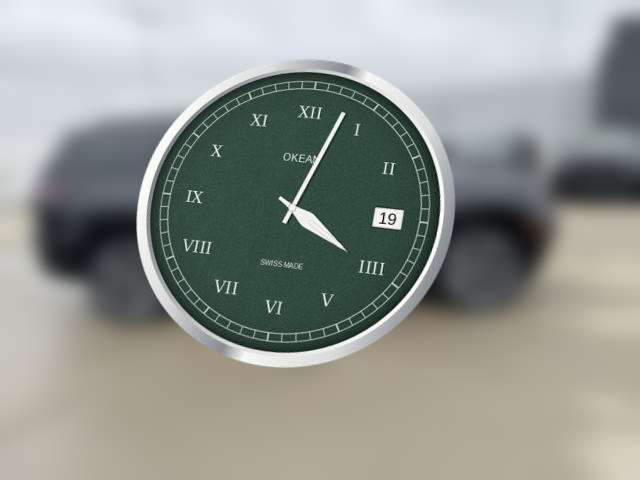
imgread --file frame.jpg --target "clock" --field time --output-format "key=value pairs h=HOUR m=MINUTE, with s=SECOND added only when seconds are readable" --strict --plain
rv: h=4 m=3
